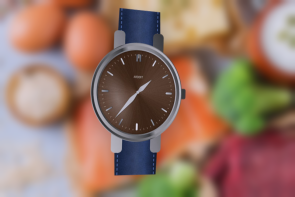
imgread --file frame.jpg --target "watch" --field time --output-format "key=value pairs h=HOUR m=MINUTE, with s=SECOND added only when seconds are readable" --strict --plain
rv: h=1 m=37
